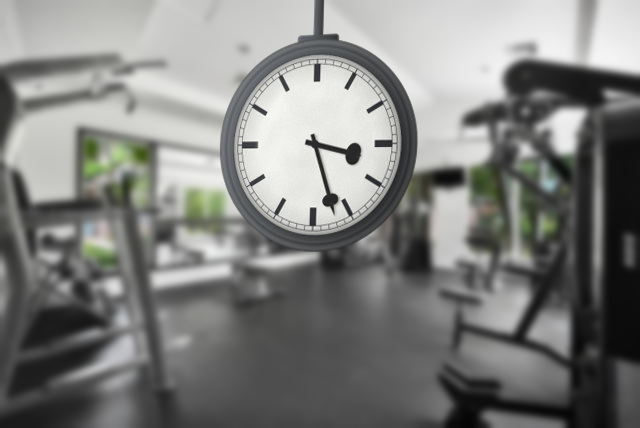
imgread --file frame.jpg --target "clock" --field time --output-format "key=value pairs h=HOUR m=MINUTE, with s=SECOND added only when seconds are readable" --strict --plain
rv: h=3 m=27
